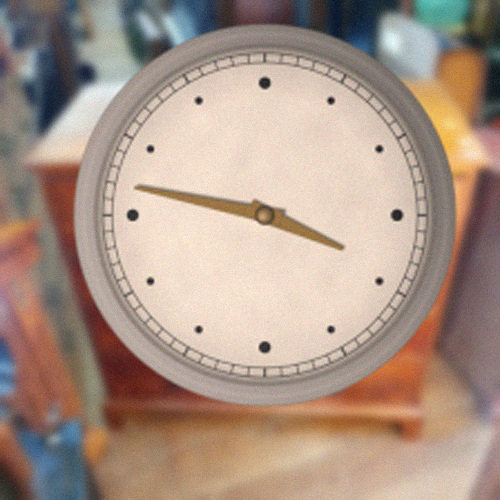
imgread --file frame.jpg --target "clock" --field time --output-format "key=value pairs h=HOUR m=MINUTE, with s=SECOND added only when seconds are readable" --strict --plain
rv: h=3 m=47
